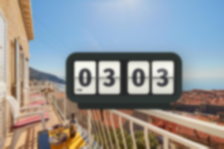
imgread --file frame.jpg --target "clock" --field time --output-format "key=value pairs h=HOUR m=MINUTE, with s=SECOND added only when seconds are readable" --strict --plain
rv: h=3 m=3
